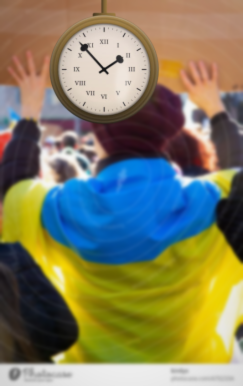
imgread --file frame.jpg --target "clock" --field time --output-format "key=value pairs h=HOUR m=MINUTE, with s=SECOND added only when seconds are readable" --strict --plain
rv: h=1 m=53
